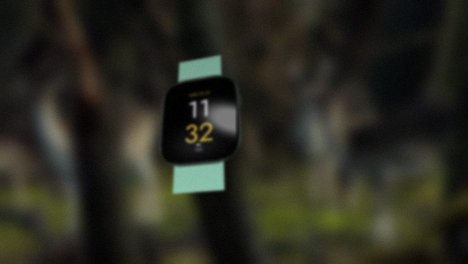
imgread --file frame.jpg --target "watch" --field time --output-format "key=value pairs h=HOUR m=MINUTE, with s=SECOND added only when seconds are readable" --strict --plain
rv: h=11 m=32
